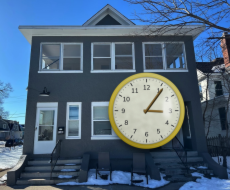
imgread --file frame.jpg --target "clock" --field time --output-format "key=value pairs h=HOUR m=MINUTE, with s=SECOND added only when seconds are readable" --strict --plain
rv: h=3 m=6
